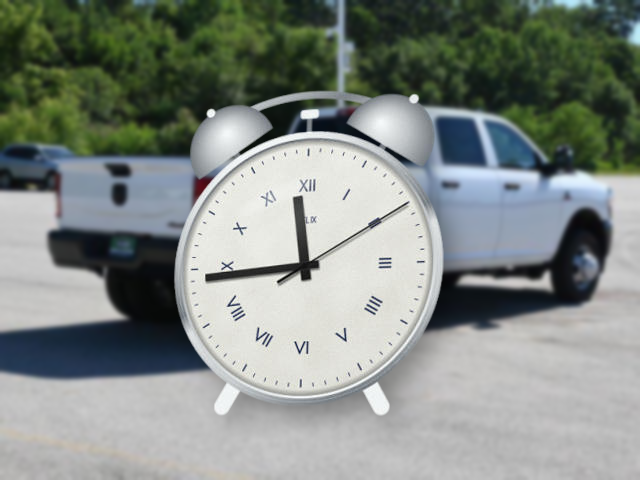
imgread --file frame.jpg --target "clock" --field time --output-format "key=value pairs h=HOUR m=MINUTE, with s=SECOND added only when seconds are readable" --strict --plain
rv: h=11 m=44 s=10
